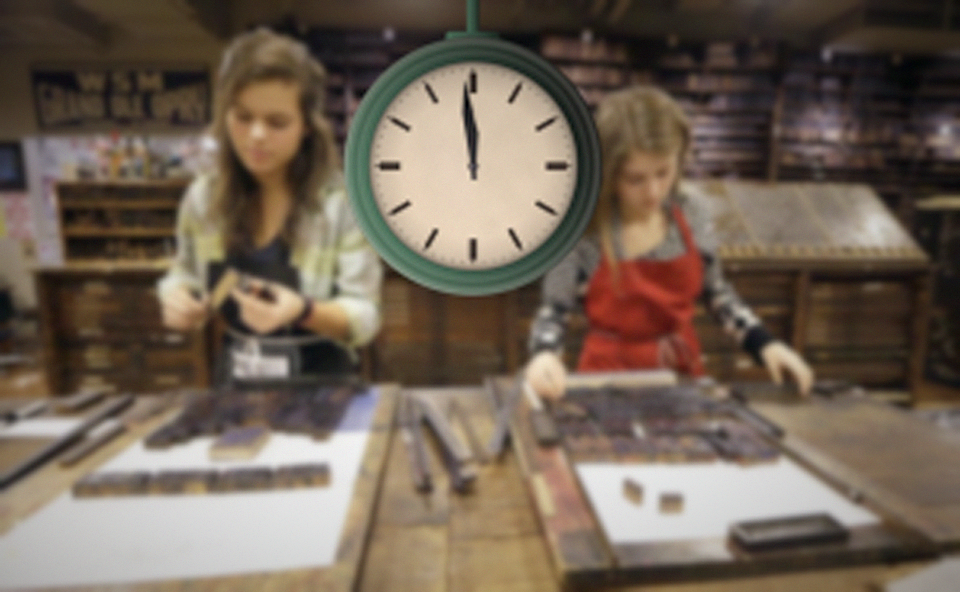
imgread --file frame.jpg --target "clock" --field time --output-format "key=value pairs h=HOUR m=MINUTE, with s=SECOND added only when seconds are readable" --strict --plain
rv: h=11 m=59
